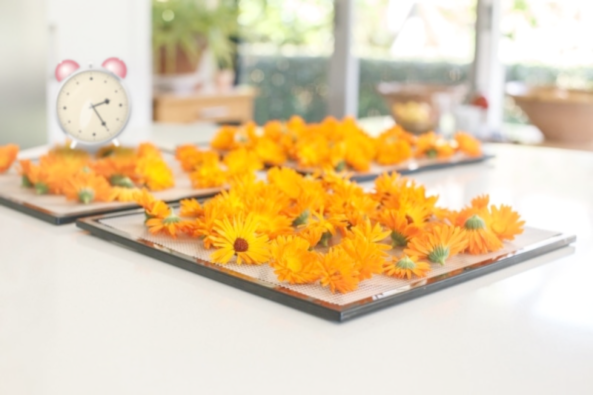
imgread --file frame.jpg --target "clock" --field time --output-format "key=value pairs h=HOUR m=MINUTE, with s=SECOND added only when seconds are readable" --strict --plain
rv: h=2 m=25
